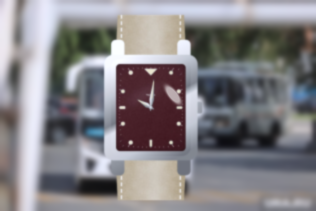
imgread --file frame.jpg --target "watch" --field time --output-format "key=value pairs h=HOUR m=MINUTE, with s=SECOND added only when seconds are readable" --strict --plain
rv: h=10 m=1
